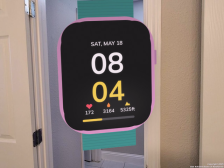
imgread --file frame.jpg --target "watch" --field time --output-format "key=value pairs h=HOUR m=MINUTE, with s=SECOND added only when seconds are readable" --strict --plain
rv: h=8 m=4
